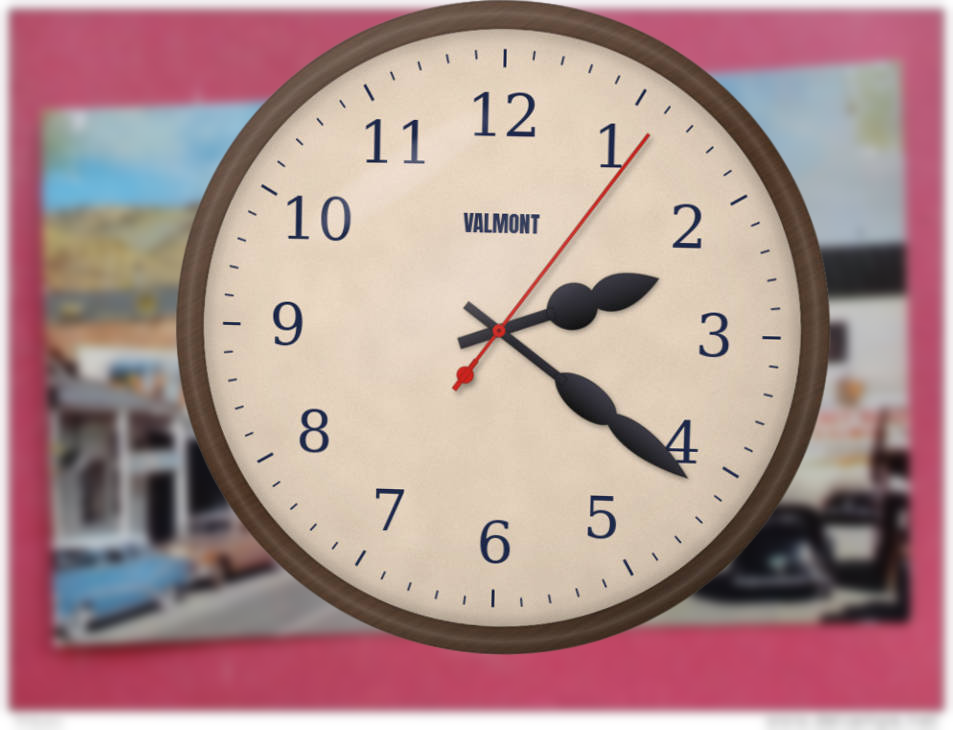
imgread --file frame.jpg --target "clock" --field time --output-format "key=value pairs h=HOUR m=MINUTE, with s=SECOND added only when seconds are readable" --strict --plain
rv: h=2 m=21 s=6
